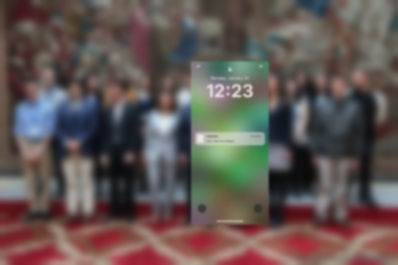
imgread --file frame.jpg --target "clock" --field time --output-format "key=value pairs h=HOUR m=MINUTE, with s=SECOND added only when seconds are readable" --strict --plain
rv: h=12 m=23
